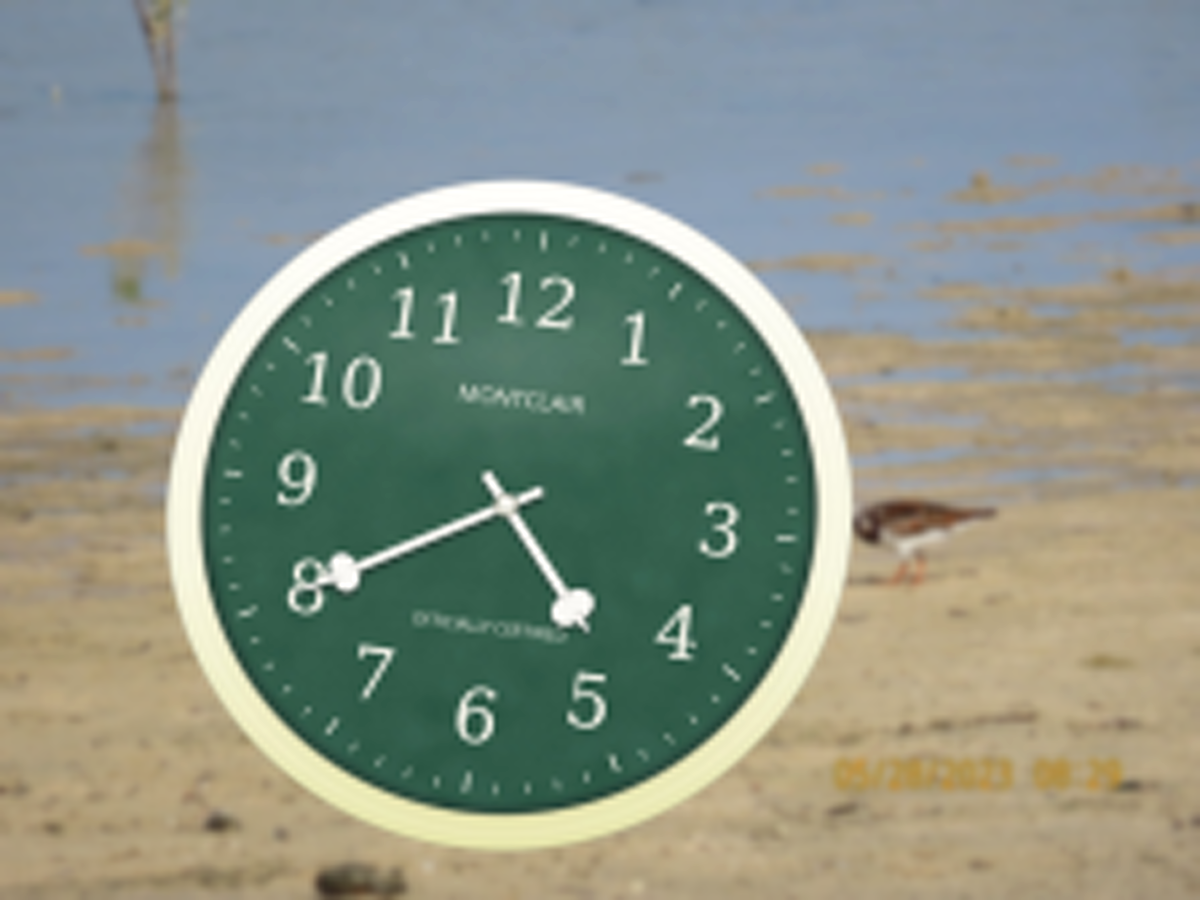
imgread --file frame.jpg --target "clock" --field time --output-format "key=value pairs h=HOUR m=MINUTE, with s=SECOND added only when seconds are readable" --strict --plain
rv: h=4 m=40
